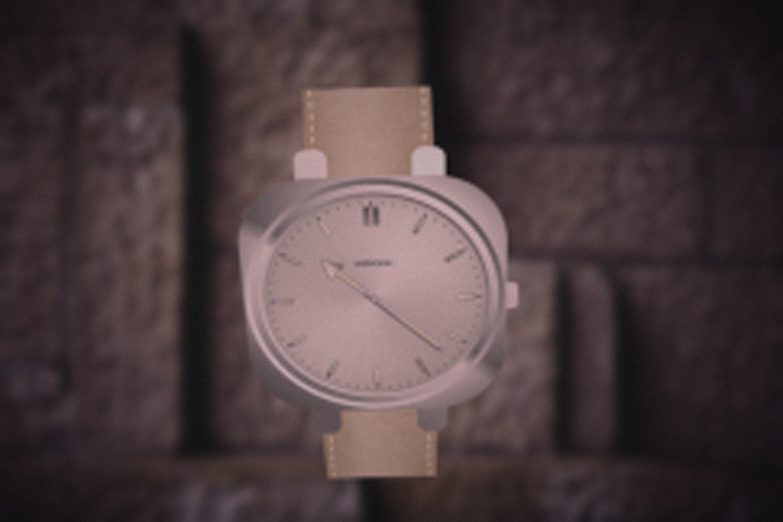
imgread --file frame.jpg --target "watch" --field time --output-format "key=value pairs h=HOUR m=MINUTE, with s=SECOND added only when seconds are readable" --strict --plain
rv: h=10 m=22
